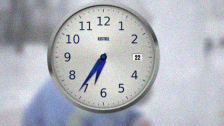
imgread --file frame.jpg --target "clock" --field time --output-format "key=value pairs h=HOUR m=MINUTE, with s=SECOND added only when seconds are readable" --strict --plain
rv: h=6 m=36
